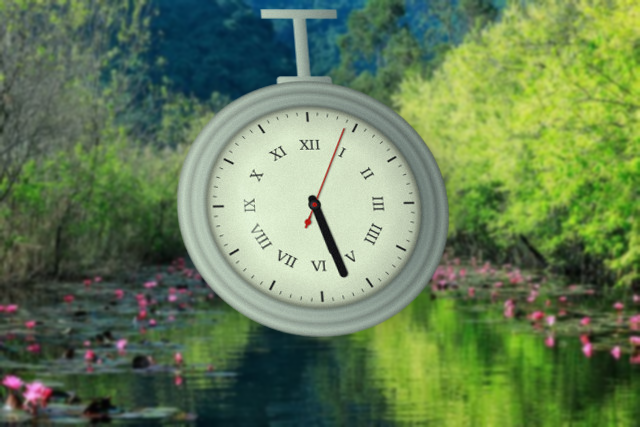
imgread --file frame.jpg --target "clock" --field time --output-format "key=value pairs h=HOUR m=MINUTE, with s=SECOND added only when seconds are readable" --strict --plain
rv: h=5 m=27 s=4
